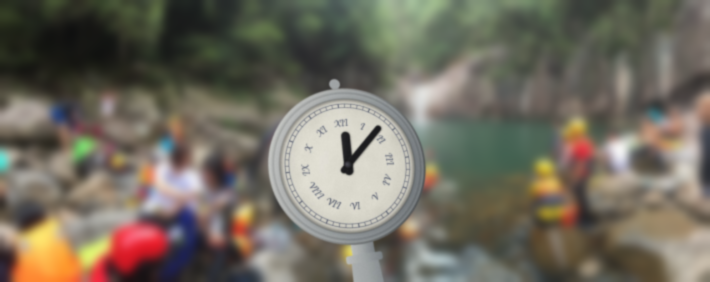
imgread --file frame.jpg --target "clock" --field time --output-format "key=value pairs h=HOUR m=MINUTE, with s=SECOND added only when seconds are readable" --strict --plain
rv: h=12 m=8
